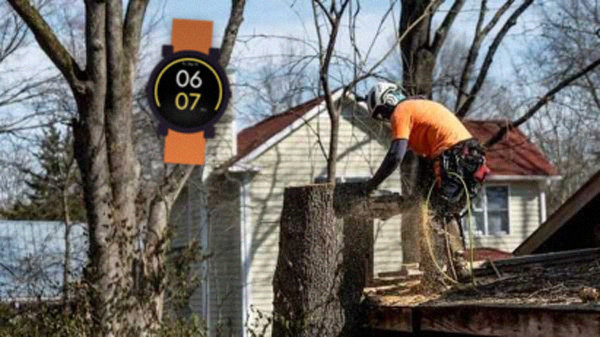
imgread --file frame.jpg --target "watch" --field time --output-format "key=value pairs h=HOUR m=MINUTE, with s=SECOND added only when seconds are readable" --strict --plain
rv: h=6 m=7
